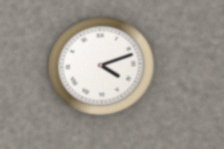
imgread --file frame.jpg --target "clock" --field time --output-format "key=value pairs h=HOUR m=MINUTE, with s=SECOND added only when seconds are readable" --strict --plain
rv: h=4 m=12
